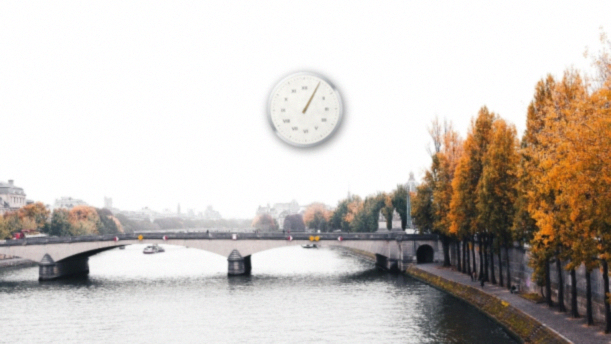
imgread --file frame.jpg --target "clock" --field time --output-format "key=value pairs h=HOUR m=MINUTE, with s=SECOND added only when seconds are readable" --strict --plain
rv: h=1 m=5
